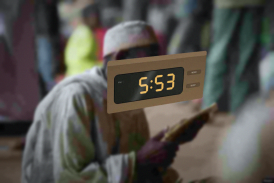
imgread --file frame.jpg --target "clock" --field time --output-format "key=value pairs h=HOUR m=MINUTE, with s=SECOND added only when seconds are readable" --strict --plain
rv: h=5 m=53
